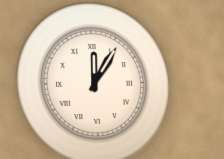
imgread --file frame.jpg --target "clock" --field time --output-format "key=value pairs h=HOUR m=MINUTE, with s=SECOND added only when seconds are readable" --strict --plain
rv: h=12 m=6
